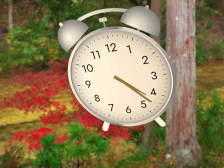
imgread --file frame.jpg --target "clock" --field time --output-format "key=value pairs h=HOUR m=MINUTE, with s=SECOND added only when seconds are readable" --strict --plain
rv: h=4 m=23
